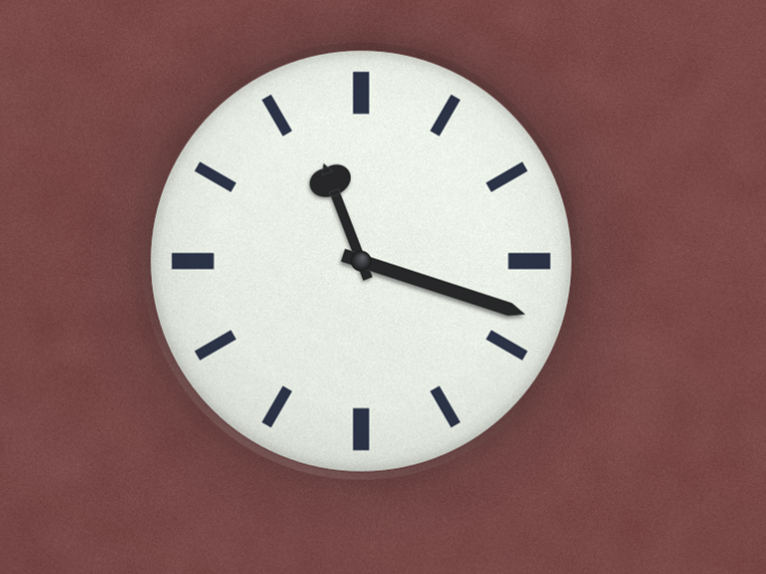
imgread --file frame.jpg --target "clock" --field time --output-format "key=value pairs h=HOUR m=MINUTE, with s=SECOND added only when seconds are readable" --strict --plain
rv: h=11 m=18
